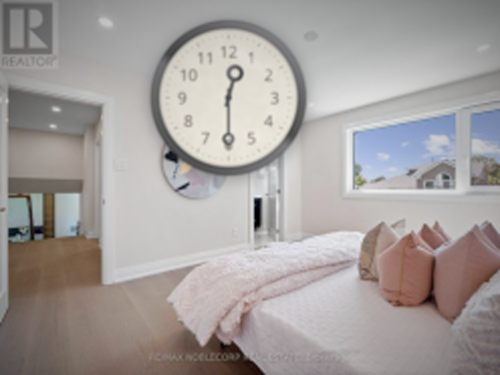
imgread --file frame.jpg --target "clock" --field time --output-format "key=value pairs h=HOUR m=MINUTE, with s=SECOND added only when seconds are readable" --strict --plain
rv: h=12 m=30
